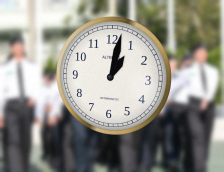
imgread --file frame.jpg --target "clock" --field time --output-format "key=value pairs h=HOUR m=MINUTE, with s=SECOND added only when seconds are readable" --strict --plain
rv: h=1 m=2
